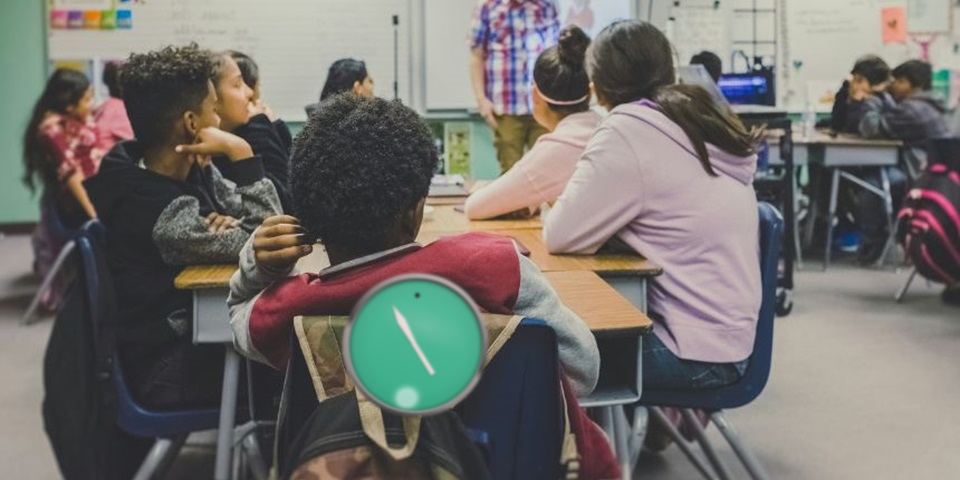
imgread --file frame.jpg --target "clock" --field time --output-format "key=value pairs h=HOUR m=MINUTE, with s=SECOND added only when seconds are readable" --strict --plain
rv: h=4 m=55
